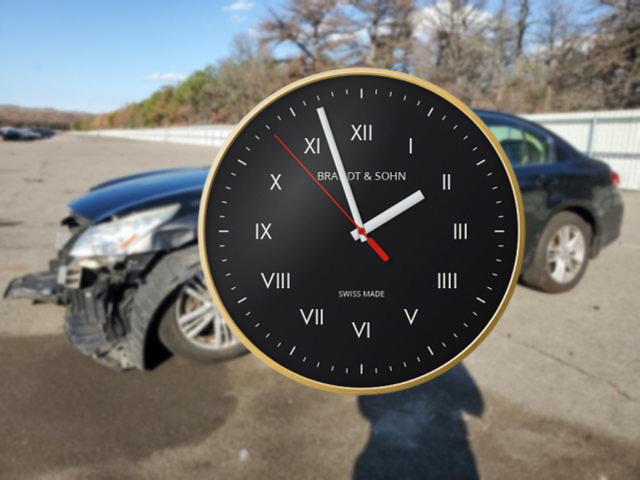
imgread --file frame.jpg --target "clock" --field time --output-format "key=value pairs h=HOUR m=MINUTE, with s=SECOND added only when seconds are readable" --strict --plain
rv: h=1 m=56 s=53
